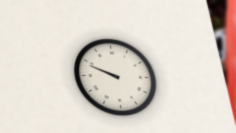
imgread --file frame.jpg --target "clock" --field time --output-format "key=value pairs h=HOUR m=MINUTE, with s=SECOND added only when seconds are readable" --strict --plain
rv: h=9 m=49
